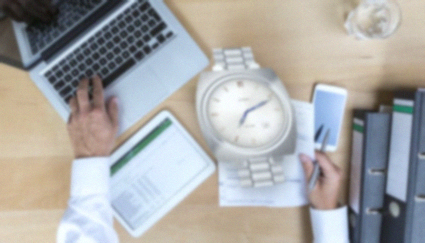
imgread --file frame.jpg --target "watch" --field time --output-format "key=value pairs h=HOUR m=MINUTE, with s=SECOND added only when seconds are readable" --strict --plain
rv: h=7 m=11
